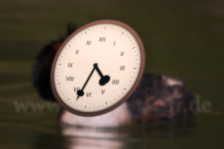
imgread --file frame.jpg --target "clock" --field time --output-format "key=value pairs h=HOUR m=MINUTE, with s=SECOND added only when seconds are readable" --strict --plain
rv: h=4 m=33
